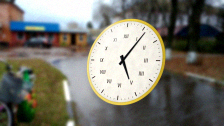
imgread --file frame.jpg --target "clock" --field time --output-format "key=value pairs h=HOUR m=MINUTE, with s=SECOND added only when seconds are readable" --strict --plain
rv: h=5 m=6
